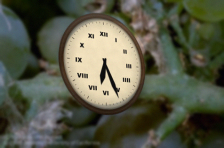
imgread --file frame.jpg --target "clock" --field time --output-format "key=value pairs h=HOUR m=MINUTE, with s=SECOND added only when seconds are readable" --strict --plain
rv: h=6 m=26
